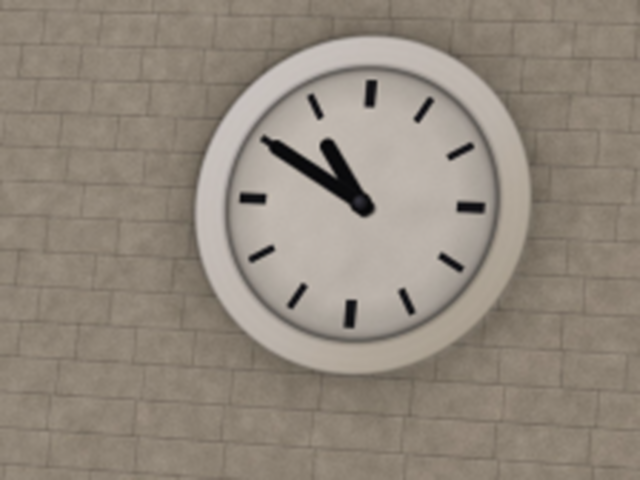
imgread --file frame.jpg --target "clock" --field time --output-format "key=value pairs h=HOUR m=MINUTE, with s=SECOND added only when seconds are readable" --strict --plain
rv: h=10 m=50
